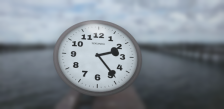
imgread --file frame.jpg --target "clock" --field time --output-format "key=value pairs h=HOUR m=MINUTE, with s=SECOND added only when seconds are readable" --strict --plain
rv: h=2 m=24
